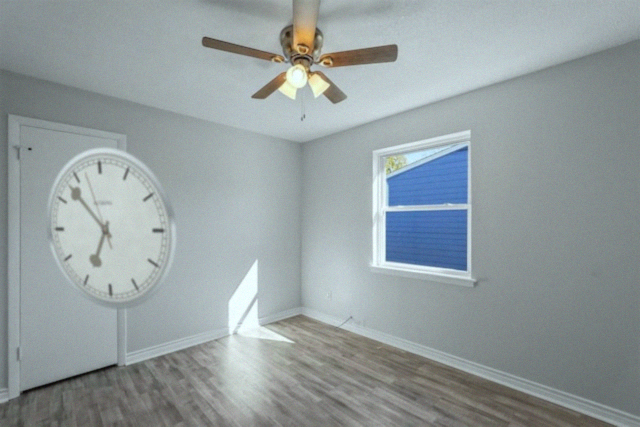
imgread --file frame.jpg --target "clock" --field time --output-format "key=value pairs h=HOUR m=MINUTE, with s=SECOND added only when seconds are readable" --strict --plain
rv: h=6 m=52 s=57
